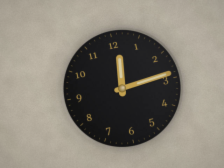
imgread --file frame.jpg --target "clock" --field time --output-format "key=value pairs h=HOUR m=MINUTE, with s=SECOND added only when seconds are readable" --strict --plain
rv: h=12 m=14
